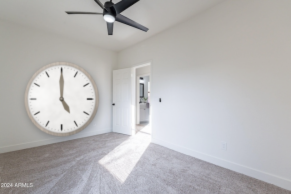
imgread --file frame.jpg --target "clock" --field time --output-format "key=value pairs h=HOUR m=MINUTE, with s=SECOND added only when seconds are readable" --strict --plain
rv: h=5 m=0
